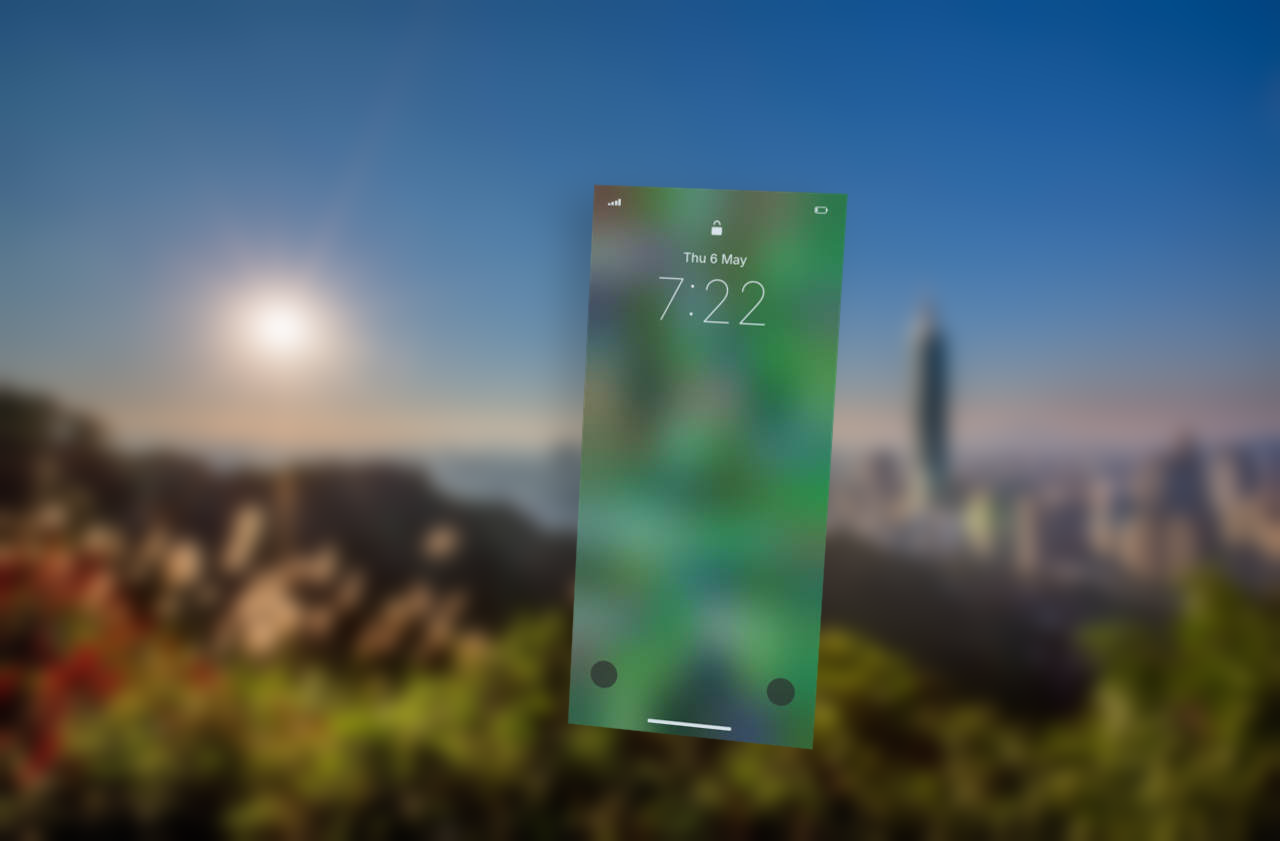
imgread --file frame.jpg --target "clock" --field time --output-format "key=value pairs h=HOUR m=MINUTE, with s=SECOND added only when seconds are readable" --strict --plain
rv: h=7 m=22
